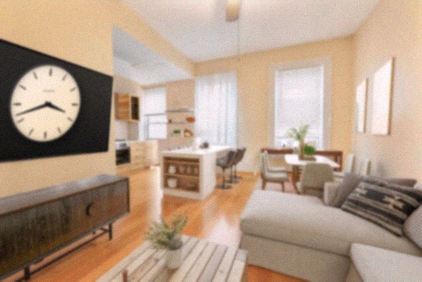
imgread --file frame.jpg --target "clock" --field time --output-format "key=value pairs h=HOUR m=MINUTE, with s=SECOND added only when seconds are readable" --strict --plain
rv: h=3 m=42
